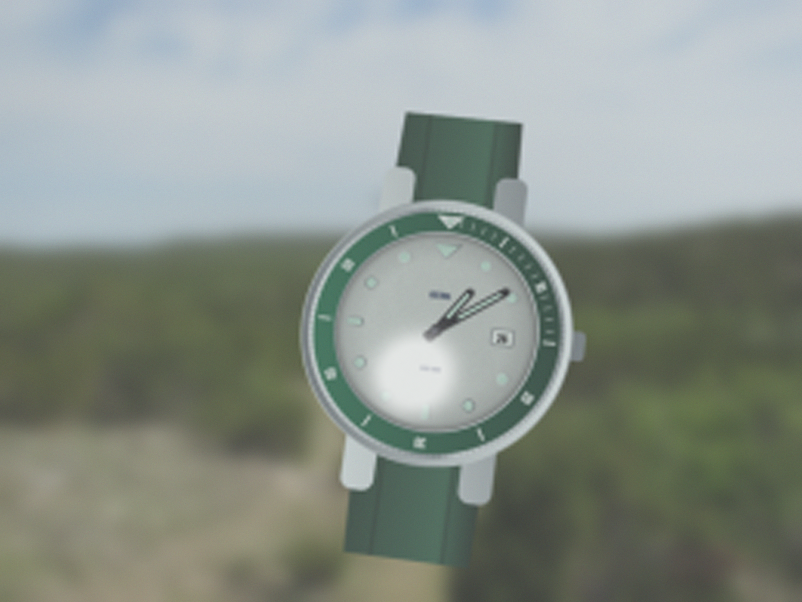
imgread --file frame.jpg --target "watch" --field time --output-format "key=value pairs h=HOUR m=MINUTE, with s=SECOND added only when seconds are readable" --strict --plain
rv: h=1 m=9
